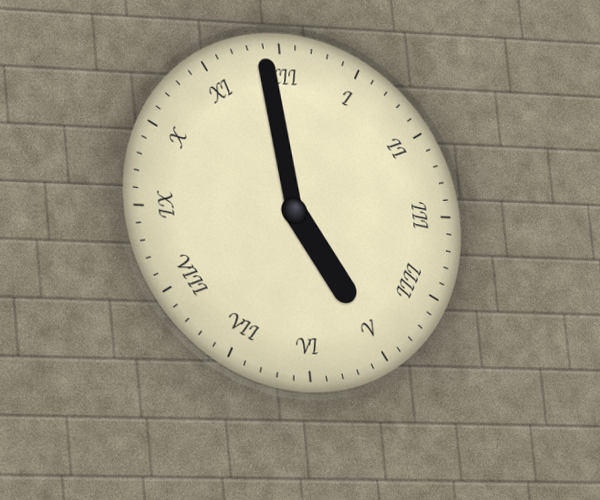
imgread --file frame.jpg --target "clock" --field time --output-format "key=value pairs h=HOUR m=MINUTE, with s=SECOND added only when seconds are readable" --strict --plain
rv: h=4 m=59
